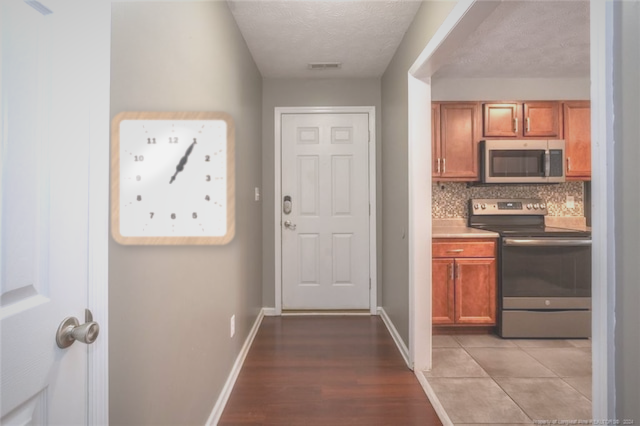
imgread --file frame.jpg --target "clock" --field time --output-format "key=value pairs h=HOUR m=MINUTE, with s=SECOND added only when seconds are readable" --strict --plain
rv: h=1 m=5
